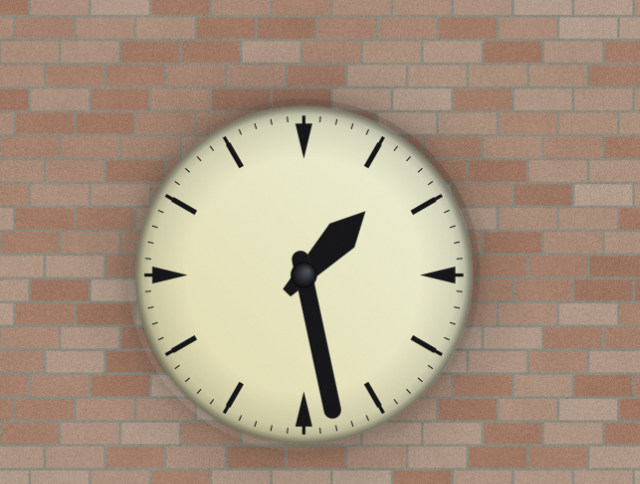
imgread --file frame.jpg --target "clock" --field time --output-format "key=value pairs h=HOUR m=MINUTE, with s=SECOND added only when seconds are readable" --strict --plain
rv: h=1 m=28
